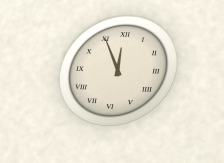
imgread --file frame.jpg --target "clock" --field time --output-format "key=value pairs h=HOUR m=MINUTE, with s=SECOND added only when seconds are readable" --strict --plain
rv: h=11 m=55
